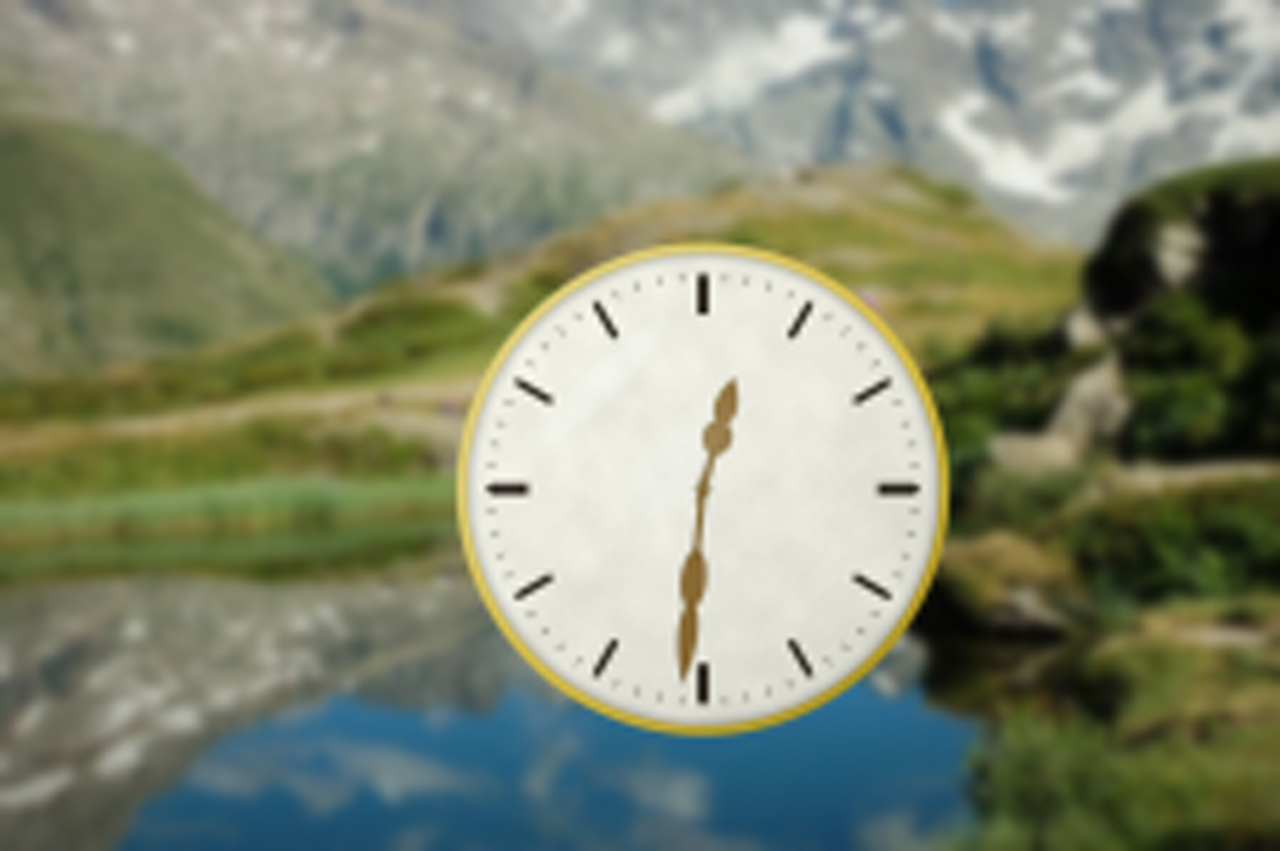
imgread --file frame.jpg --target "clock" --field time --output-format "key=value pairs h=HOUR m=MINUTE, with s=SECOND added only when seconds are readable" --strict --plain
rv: h=12 m=31
